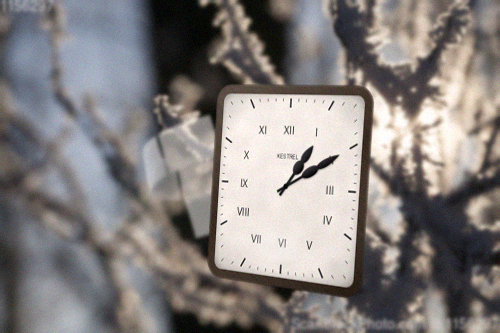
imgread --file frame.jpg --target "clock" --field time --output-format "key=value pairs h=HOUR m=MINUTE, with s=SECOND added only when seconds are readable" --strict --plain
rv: h=1 m=10
